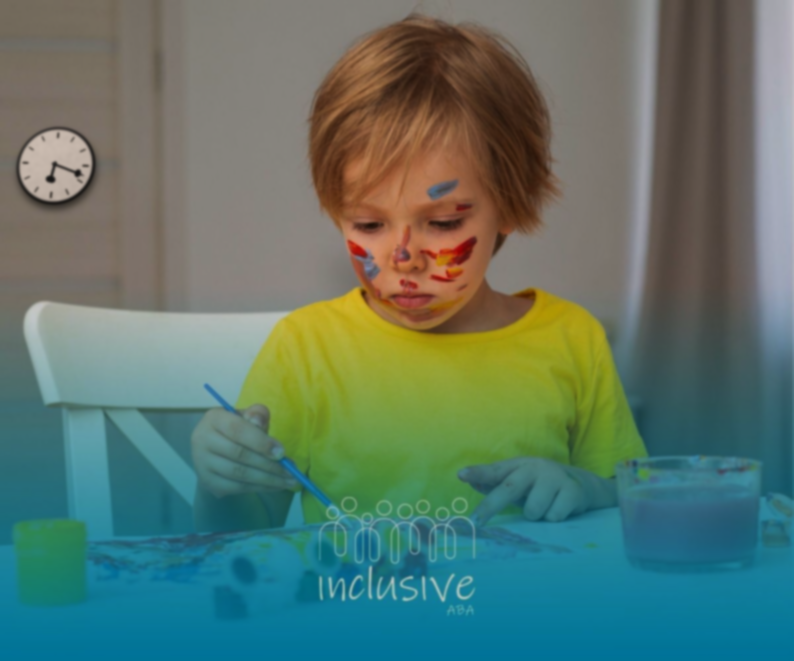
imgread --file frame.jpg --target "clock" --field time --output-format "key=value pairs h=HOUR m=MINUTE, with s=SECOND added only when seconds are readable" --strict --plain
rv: h=6 m=18
